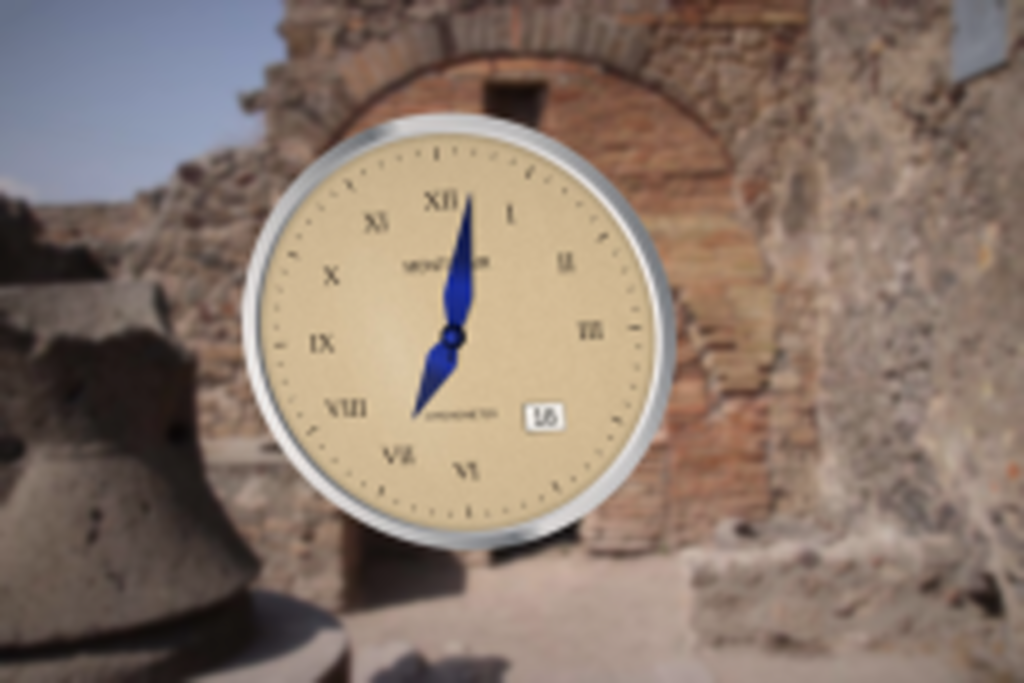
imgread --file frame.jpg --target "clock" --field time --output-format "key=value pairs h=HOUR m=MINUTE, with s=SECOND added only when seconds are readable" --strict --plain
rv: h=7 m=2
